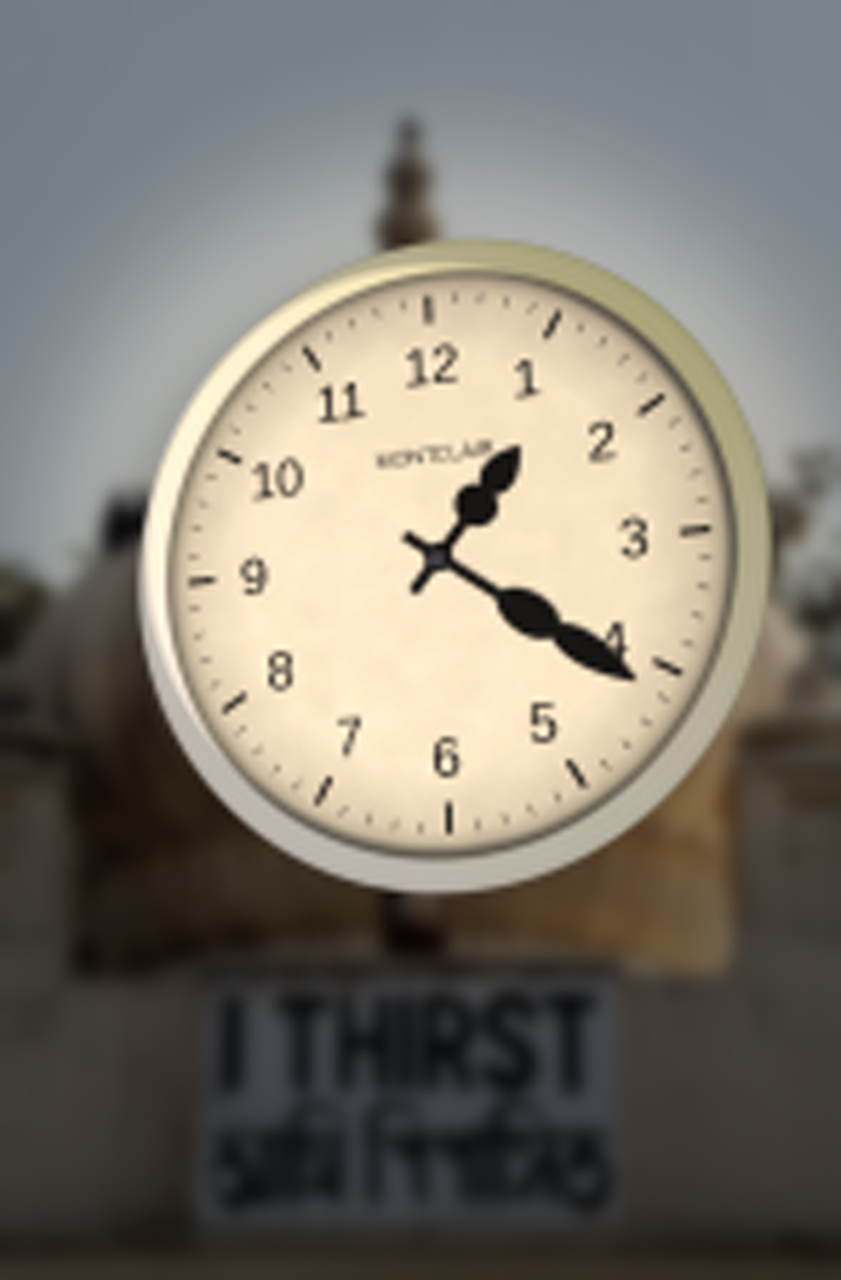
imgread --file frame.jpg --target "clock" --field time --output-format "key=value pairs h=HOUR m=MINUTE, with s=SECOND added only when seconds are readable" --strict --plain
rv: h=1 m=21
